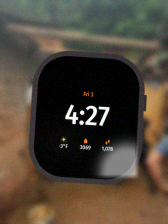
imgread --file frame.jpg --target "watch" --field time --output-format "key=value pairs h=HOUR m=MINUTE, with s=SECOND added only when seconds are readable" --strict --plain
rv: h=4 m=27
